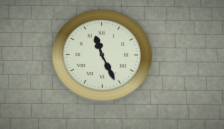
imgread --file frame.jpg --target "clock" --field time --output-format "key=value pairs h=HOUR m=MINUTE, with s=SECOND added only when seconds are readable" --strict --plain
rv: h=11 m=26
